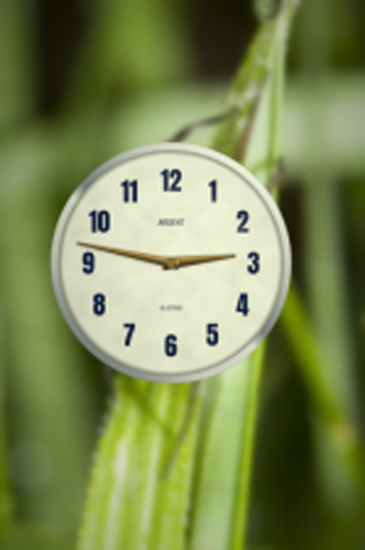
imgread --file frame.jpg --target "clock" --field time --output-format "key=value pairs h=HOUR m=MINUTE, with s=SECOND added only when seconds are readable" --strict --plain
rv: h=2 m=47
